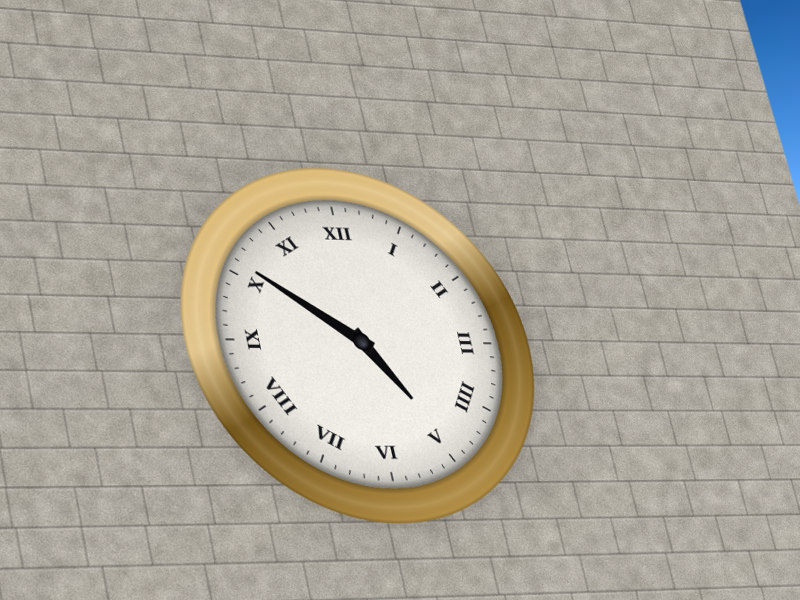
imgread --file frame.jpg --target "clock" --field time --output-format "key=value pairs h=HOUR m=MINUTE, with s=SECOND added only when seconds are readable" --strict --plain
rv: h=4 m=51
